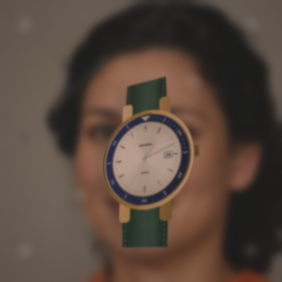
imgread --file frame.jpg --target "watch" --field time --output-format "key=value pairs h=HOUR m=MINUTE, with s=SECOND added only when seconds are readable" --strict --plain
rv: h=1 m=12
